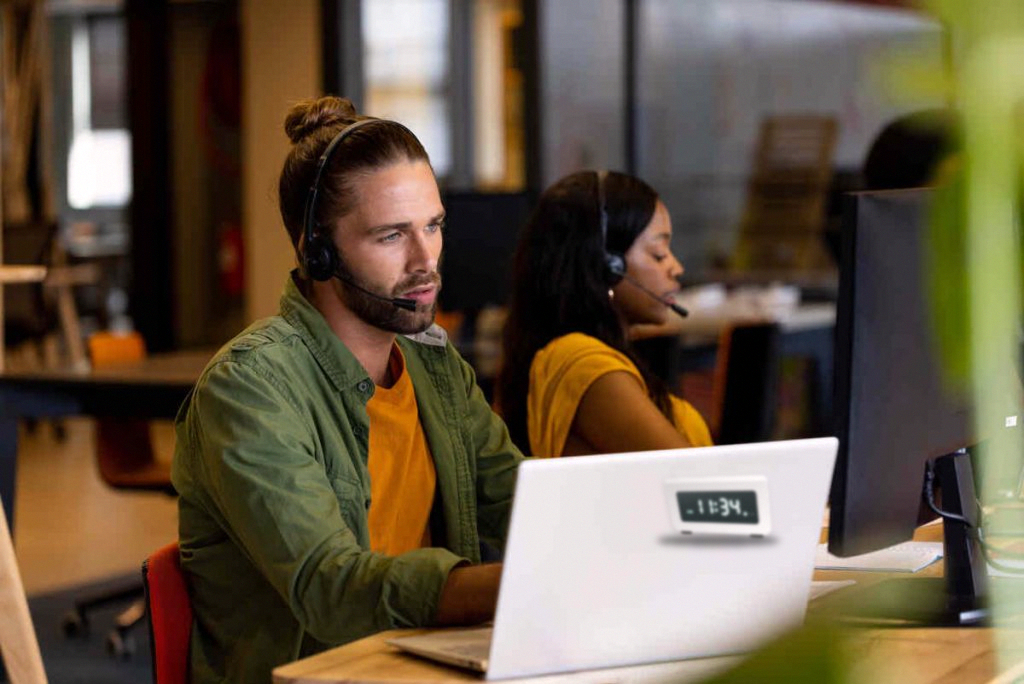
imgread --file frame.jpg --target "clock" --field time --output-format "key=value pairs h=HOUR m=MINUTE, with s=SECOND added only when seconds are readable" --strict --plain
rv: h=11 m=34
